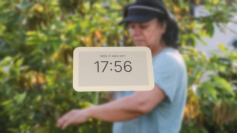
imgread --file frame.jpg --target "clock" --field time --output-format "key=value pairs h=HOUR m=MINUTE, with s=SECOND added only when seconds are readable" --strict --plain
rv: h=17 m=56
